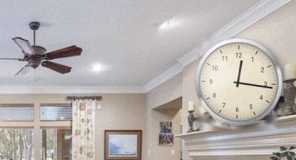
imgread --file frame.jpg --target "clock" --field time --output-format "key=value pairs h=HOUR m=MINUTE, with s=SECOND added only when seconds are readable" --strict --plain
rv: h=12 m=16
